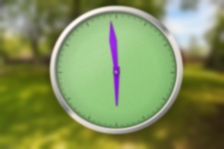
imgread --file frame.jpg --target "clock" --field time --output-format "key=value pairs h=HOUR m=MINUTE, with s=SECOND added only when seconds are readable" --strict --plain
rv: h=5 m=59
